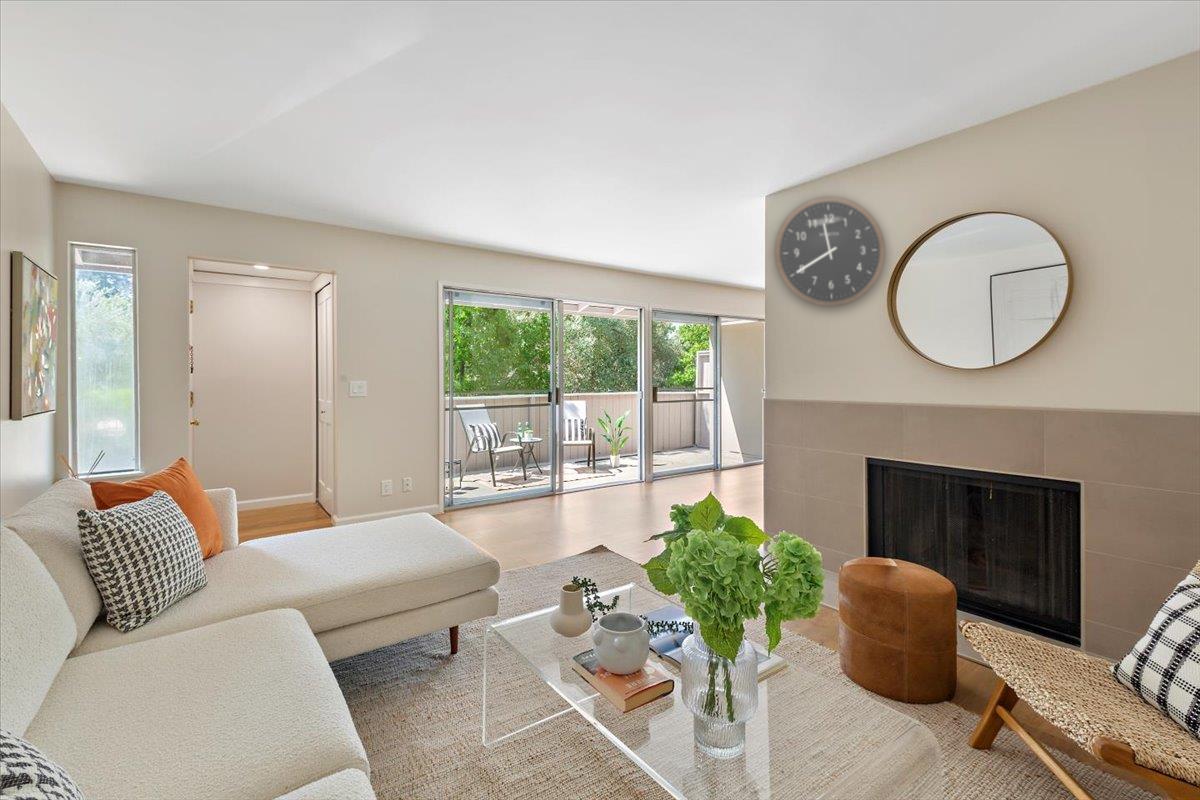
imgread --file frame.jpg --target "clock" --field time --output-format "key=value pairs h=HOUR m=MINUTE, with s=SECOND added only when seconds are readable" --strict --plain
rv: h=11 m=40
